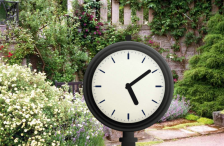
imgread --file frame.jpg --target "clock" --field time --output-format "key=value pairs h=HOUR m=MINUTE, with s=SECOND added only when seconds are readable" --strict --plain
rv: h=5 m=9
